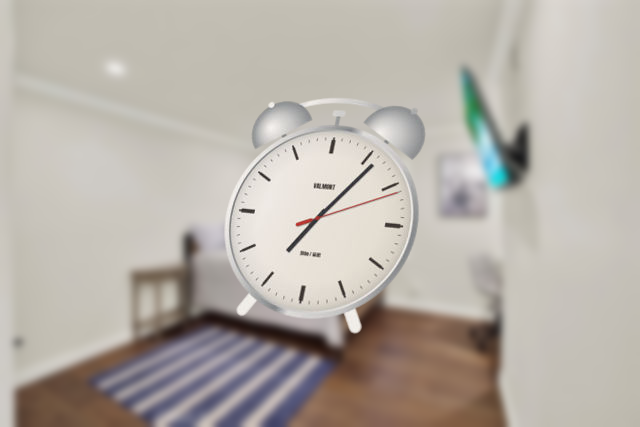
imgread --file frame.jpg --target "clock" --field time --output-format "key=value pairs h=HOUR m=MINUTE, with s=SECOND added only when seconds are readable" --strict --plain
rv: h=7 m=6 s=11
